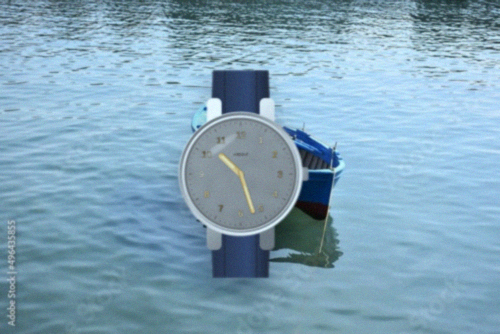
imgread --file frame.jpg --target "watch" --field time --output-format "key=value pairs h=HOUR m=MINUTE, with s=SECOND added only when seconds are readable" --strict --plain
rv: h=10 m=27
